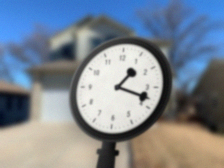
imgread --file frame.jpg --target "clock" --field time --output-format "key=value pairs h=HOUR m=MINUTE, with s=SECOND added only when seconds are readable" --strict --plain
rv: h=1 m=18
